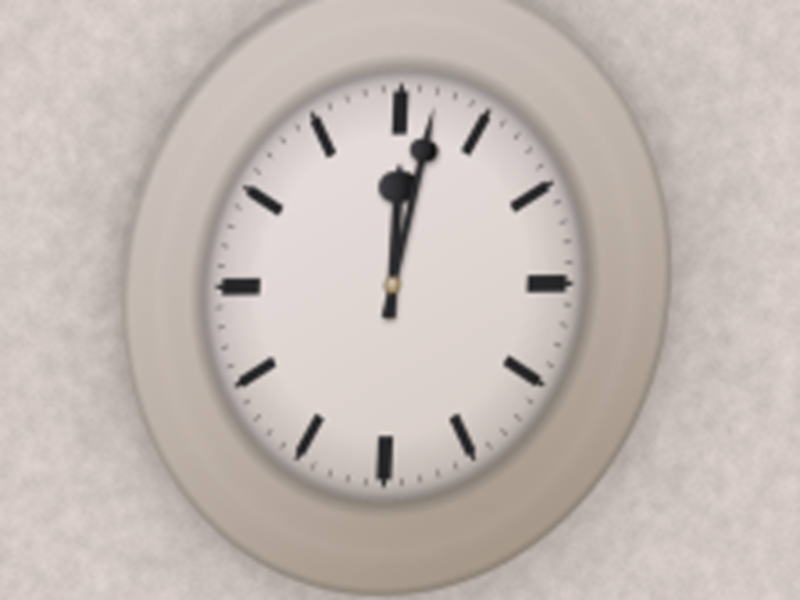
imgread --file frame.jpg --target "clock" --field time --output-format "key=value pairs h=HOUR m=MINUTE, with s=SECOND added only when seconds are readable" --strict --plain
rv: h=12 m=2
